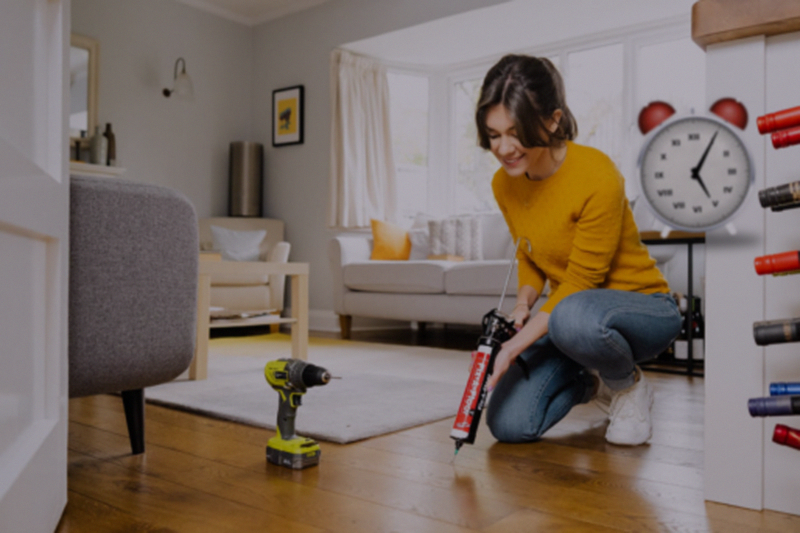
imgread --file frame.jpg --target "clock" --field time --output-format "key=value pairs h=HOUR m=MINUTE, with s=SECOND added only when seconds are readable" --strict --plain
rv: h=5 m=5
